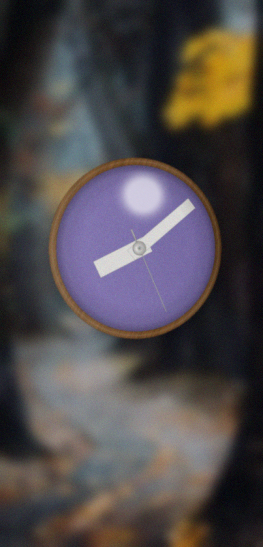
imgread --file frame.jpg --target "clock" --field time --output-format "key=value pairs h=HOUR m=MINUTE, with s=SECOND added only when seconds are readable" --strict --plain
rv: h=8 m=8 s=26
